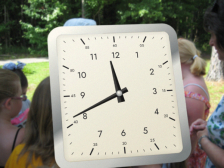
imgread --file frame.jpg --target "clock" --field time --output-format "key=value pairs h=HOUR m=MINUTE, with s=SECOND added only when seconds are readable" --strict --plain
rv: h=11 m=41
